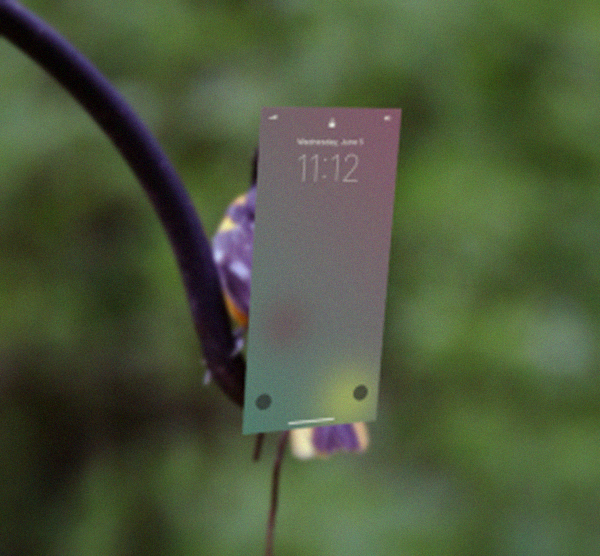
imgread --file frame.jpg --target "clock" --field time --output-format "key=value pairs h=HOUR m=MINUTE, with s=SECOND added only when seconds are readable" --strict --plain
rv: h=11 m=12
